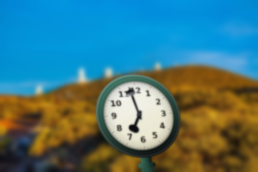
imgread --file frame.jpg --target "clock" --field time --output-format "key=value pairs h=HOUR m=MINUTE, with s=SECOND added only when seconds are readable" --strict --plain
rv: h=6 m=58
